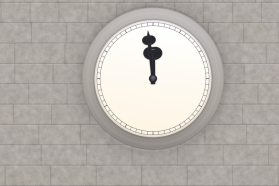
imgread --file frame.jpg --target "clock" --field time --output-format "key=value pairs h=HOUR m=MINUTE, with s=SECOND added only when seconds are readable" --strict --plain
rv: h=11 m=59
